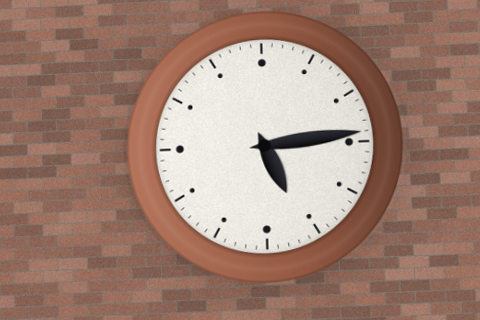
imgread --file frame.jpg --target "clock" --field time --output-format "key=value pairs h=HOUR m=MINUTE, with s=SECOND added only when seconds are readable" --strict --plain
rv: h=5 m=14
